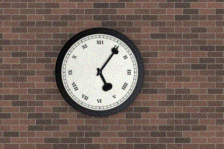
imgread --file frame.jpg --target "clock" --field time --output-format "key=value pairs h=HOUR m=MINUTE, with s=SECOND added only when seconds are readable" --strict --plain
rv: h=5 m=6
